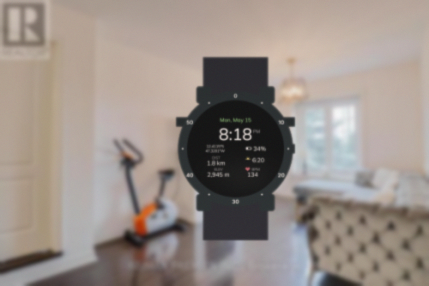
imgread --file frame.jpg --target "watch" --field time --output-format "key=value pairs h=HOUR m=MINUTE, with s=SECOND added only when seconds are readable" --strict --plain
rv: h=8 m=18
